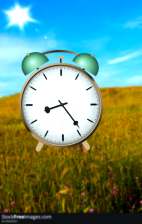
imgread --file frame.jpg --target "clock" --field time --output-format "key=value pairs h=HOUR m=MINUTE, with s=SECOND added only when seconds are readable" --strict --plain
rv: h=8 m=24
